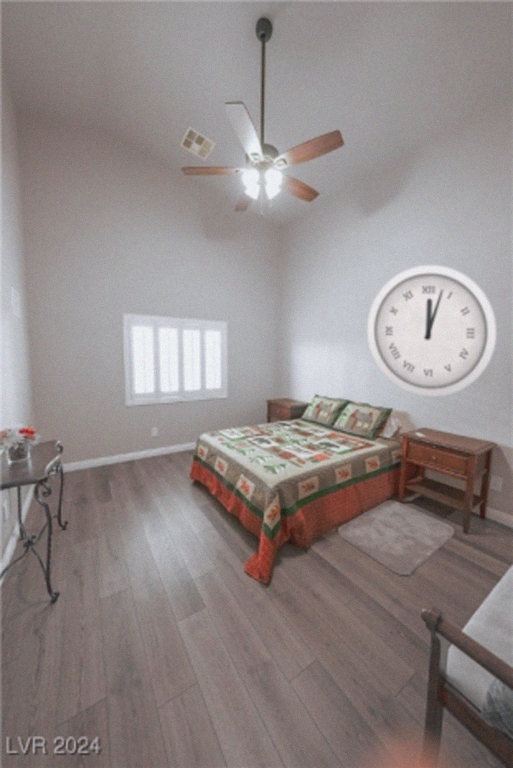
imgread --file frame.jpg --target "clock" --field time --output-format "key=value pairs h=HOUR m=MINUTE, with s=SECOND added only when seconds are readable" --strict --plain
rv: h=12 m=3
